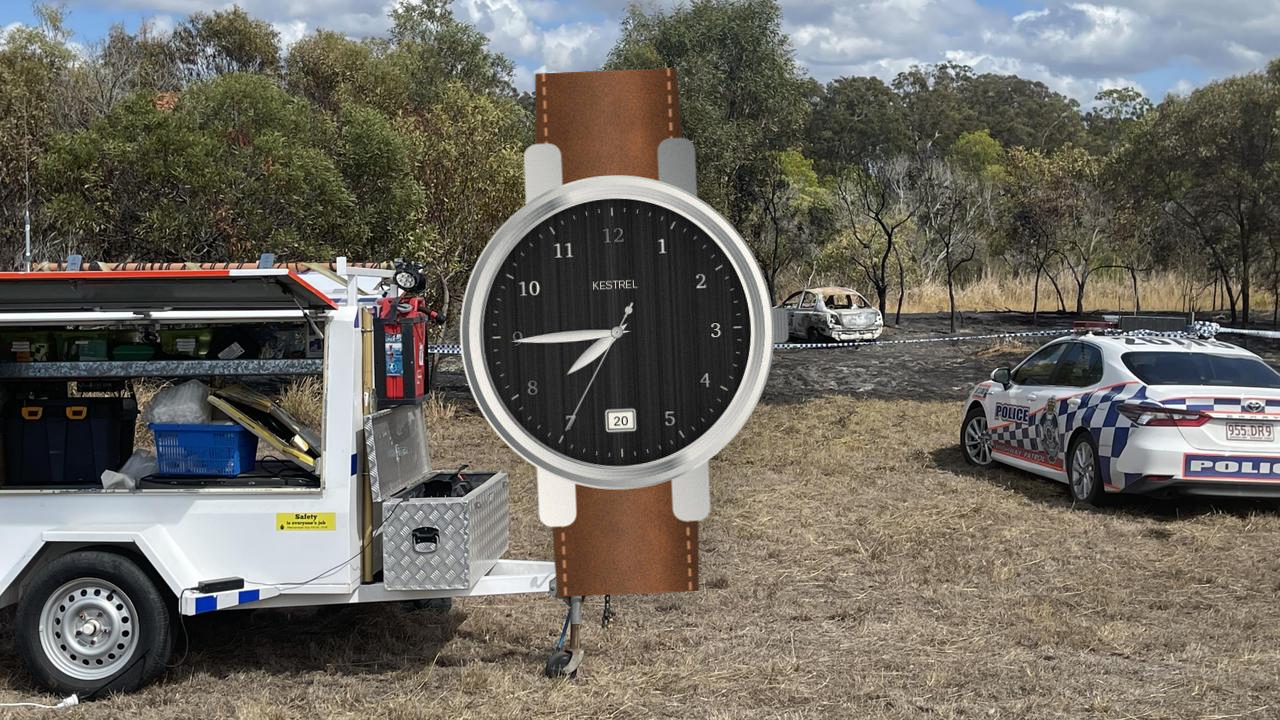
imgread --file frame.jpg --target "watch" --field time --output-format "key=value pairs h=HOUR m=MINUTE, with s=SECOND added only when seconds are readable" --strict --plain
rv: h=7 m=44 s=35
